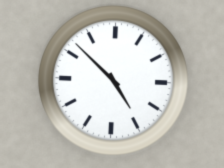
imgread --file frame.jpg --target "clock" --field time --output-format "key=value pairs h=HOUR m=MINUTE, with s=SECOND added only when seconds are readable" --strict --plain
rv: h=4 m=52
